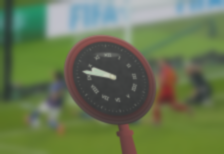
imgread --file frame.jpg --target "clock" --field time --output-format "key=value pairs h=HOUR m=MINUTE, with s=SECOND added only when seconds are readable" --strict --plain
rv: h=9 m=47
